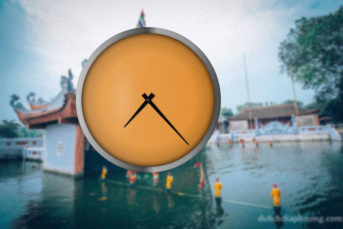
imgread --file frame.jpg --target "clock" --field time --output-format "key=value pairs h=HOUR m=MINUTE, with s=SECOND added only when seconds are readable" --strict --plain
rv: h=7 m=23
